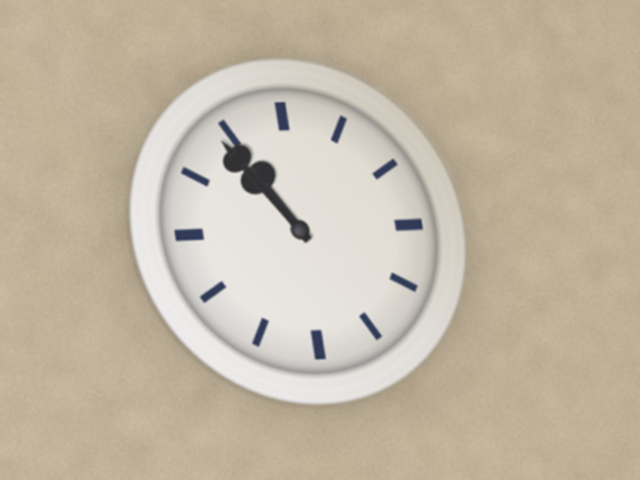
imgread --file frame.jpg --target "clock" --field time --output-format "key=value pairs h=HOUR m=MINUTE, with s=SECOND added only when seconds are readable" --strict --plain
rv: h=10 m=54
